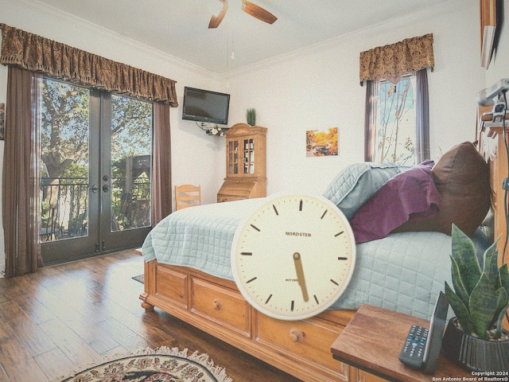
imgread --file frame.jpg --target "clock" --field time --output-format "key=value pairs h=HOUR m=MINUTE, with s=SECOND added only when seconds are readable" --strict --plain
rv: h=5 m=27
